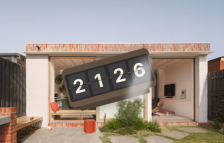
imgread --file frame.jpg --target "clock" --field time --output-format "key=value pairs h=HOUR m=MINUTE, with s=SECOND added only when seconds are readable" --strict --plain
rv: h=21 m=26
